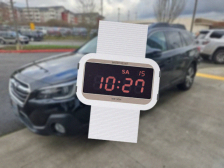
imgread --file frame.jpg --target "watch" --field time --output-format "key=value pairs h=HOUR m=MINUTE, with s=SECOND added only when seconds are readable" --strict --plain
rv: h=10 m=27
